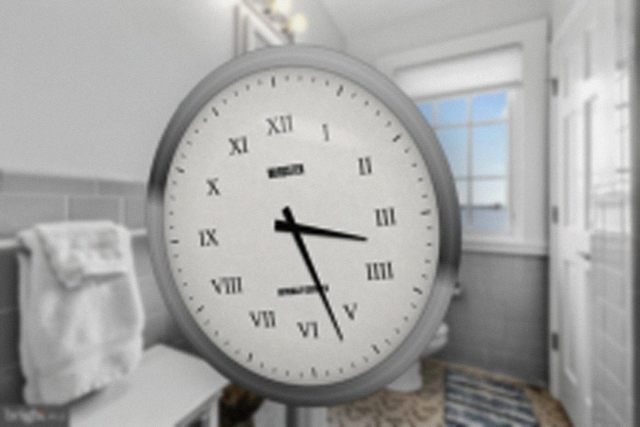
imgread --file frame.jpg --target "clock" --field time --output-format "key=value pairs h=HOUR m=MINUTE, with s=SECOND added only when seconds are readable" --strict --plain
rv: h=3 m=27
